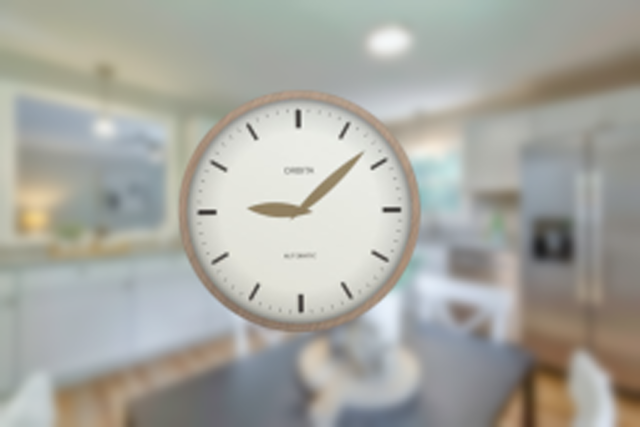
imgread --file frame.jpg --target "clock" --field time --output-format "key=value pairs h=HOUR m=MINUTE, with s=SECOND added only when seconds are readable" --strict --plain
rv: h=9 m=8
